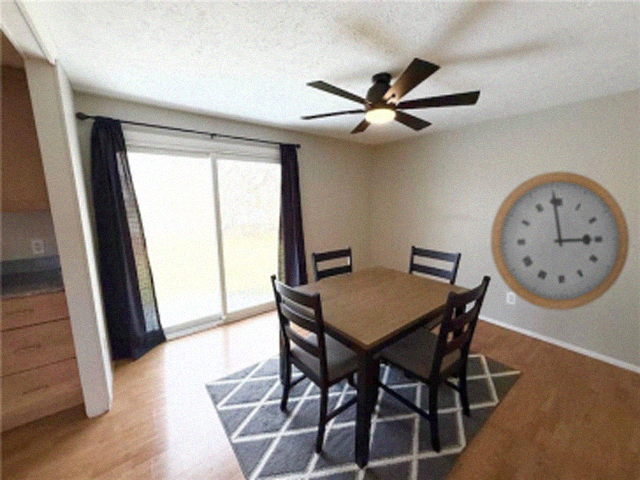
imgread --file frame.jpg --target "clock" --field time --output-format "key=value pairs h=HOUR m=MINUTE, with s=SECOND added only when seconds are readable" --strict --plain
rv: h=2 m=59
